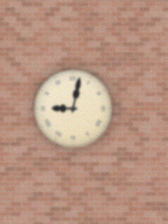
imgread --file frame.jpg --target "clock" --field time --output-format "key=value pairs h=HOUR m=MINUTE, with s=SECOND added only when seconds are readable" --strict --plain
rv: h=9 m=2
